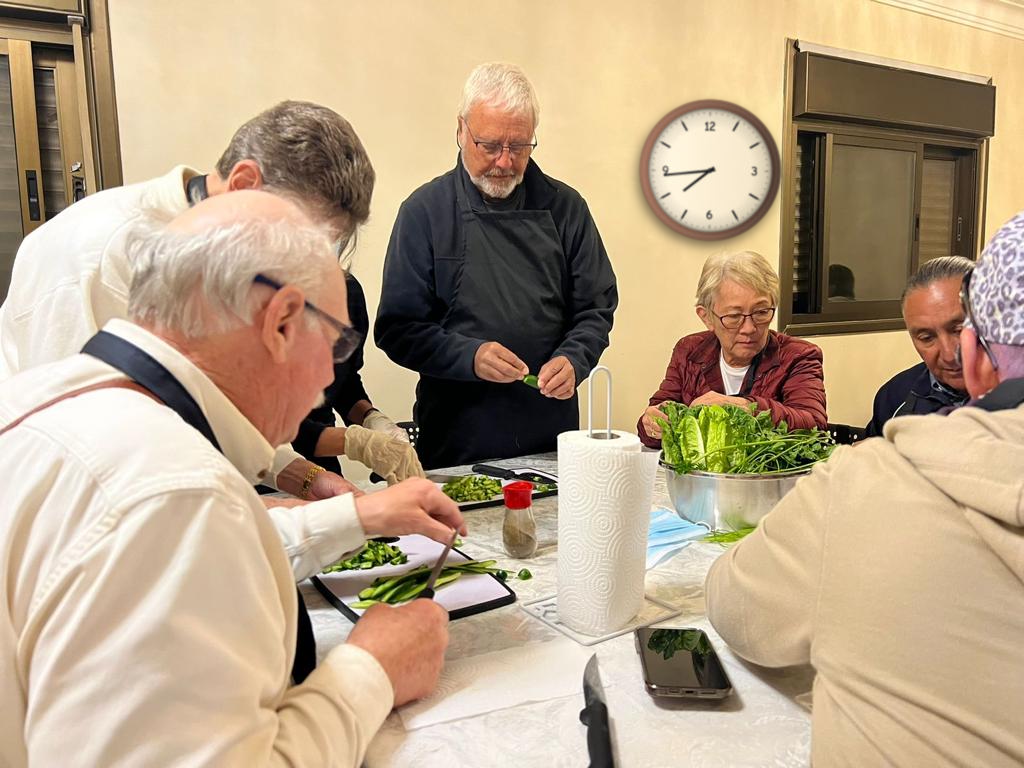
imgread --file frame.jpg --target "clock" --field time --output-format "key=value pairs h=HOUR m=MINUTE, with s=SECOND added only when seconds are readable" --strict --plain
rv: h=7 m=44
